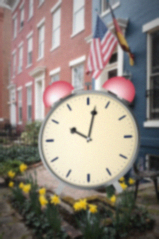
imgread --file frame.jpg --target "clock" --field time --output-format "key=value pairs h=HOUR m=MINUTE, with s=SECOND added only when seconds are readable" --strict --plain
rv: h=10 m=2
